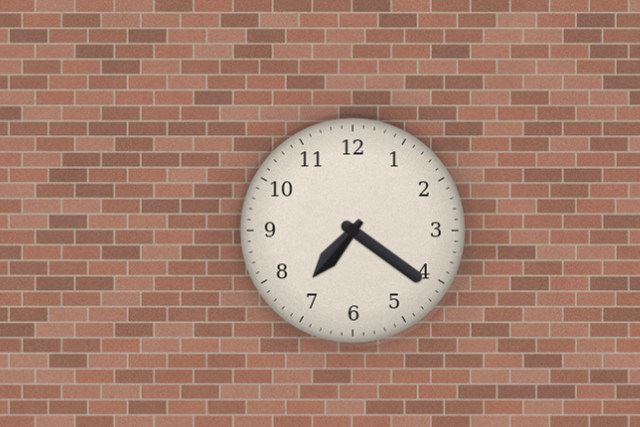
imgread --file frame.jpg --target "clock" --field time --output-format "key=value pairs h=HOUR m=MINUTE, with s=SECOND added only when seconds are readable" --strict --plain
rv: h=7 m=21
